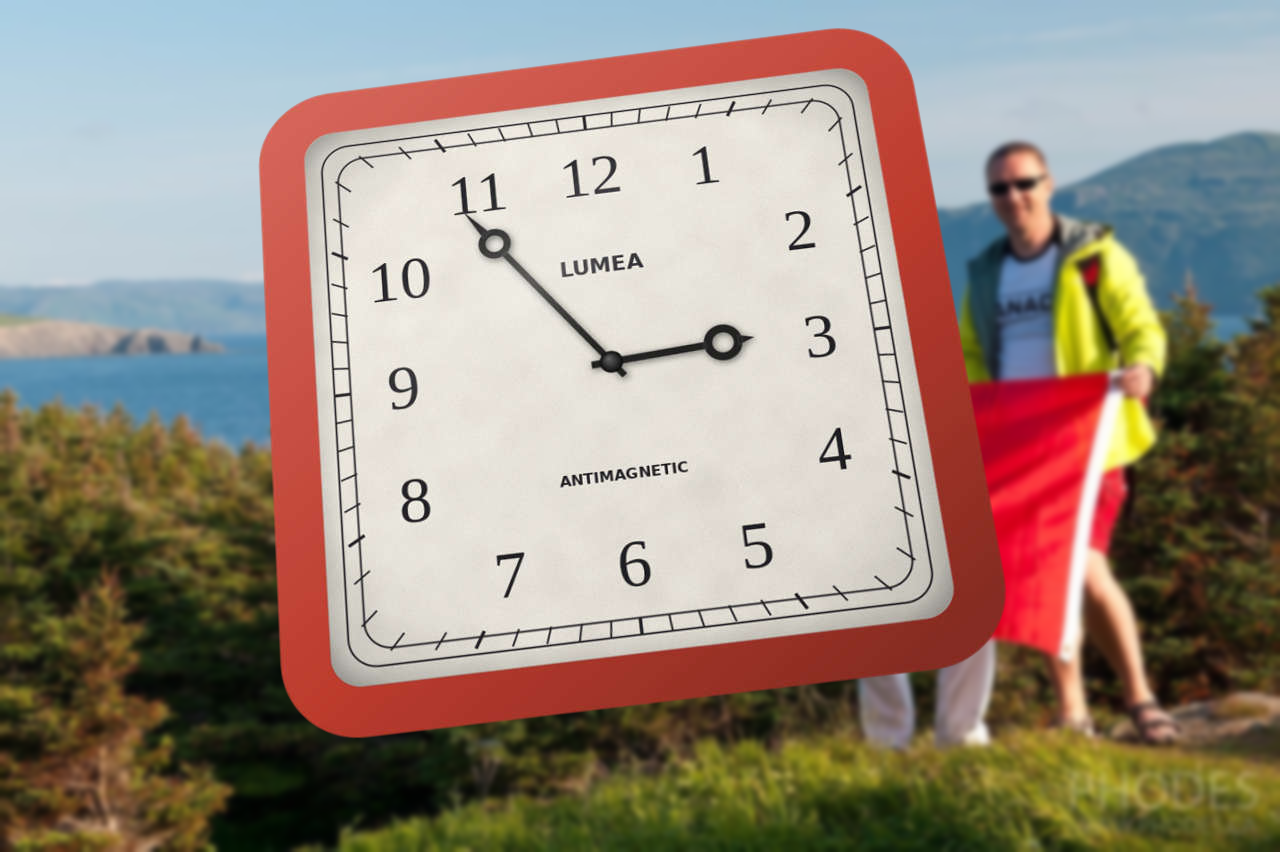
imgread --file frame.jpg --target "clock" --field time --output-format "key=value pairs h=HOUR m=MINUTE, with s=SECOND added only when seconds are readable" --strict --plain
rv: h=2 m=54
